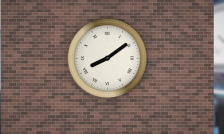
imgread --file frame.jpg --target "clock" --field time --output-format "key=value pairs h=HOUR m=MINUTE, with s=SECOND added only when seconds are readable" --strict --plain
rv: h=8 m=9
